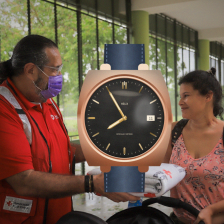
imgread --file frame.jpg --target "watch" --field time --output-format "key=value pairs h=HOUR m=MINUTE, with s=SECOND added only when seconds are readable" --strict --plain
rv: h=7 m=55
